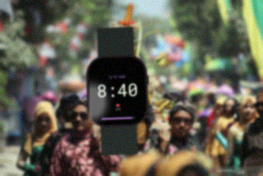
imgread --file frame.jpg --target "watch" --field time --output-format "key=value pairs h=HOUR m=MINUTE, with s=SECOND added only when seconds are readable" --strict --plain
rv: h=8 m=40
